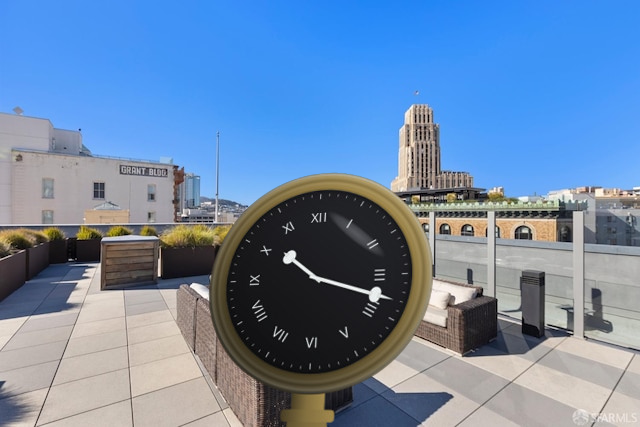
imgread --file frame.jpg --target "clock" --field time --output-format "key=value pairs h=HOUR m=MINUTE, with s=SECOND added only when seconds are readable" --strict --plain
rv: h=10 m=18
